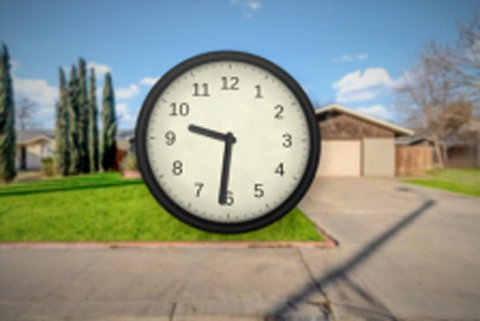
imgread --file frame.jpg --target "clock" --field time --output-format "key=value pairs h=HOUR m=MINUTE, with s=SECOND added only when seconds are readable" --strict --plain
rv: h=9 m=31
